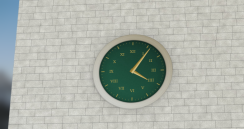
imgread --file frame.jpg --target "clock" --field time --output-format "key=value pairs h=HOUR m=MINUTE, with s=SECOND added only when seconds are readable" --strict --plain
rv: h=4 m=6
